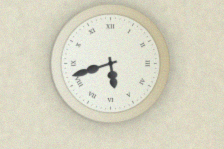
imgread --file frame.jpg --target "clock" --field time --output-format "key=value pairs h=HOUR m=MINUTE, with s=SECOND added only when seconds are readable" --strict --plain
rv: h=5 m=42
